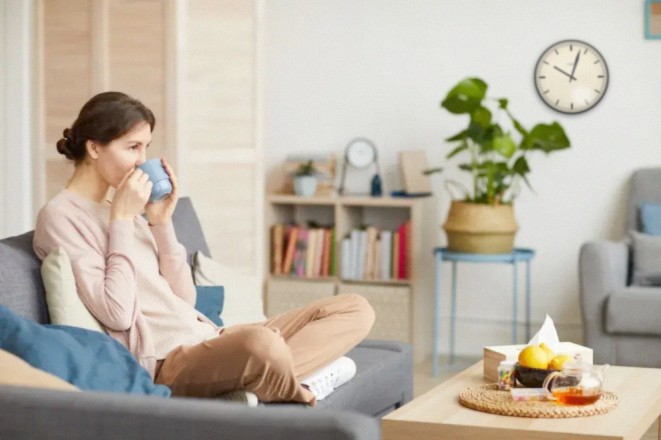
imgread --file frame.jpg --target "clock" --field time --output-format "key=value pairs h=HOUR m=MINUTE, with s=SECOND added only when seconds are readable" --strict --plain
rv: h=10 m=3
